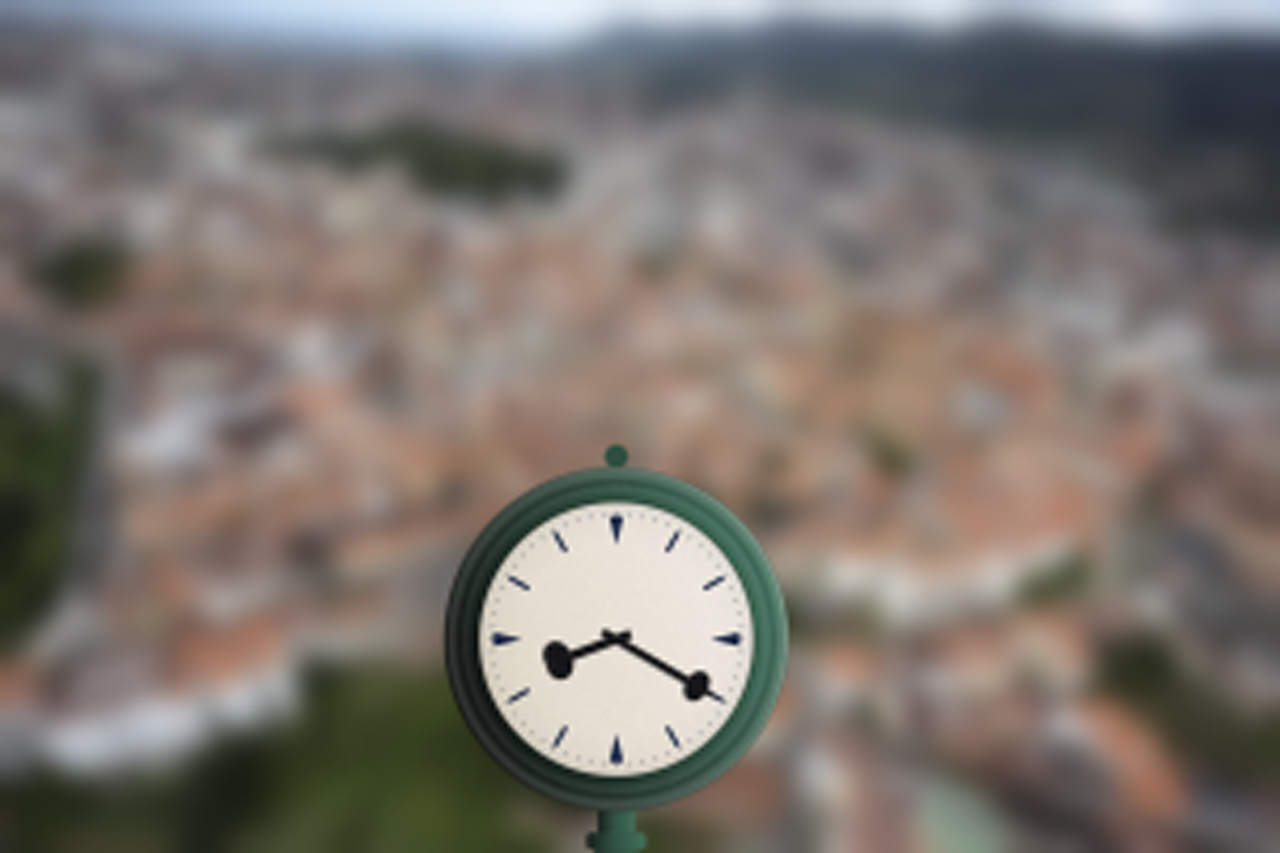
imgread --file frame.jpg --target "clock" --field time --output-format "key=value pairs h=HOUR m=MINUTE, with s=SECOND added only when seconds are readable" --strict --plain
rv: h=8 m=20
